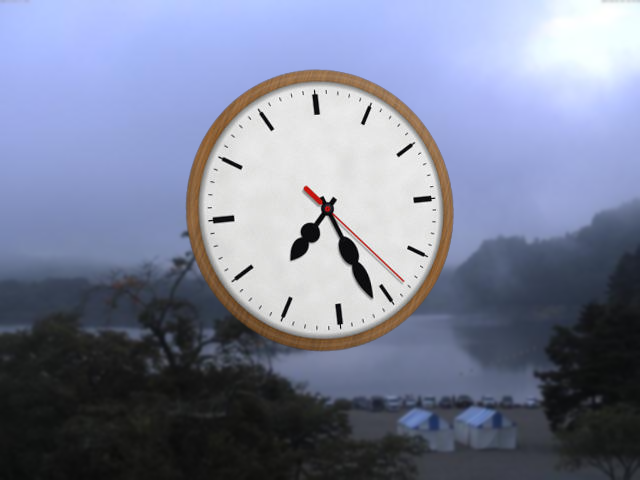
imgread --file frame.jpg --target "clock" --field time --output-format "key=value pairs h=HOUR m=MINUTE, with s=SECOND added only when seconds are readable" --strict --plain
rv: h=7 m=26 s=23
